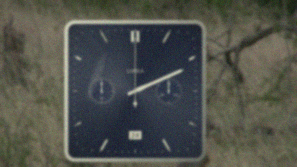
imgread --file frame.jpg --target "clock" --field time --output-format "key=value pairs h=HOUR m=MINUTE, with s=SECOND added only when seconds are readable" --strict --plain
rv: h=2 m=11
